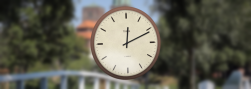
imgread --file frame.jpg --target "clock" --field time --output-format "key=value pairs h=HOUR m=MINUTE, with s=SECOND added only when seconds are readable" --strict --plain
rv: h=12 m=11
